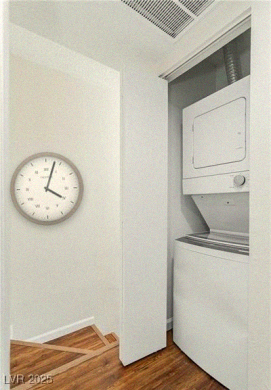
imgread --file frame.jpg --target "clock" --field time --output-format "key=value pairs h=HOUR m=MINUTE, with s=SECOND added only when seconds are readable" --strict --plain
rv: h=4 m=3
